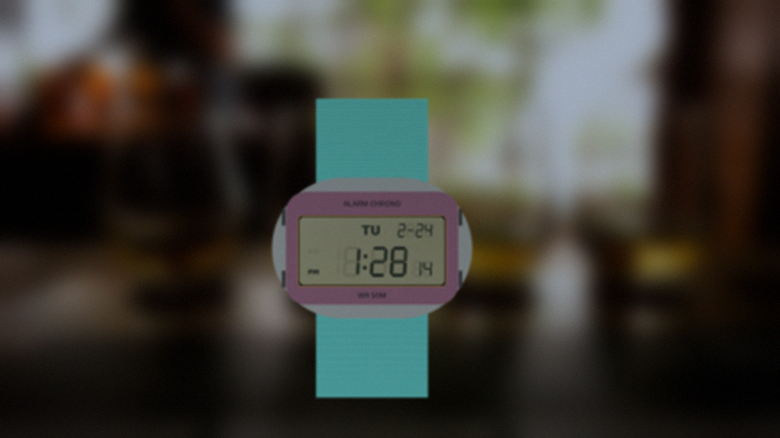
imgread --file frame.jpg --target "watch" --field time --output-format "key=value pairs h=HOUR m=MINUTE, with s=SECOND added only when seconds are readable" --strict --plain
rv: h=1 m=28 s=14
